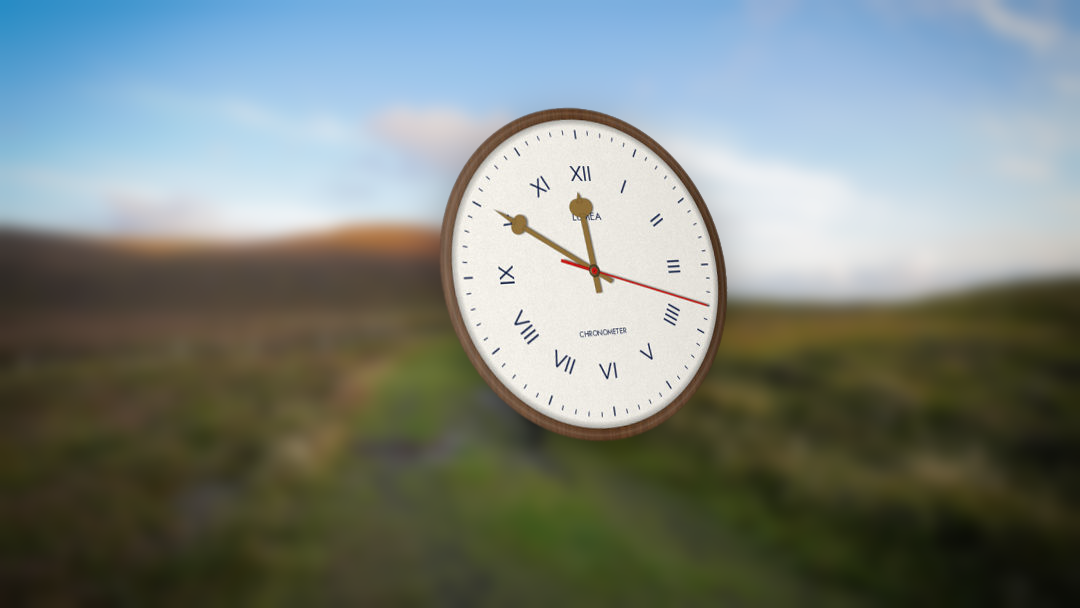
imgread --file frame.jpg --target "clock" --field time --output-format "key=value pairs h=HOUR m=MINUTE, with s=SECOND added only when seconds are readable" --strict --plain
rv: h=11 m=50 s=18
